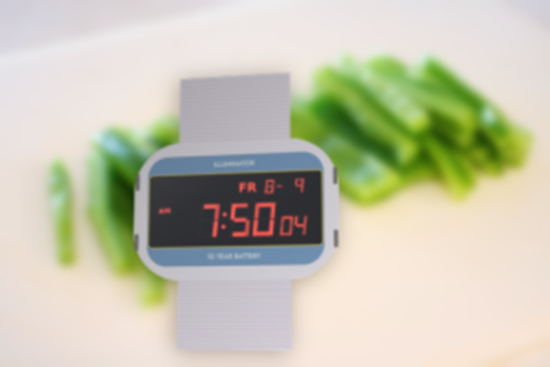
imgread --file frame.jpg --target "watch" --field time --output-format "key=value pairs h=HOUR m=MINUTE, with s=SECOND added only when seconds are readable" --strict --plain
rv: h=7 m=50 s=4
